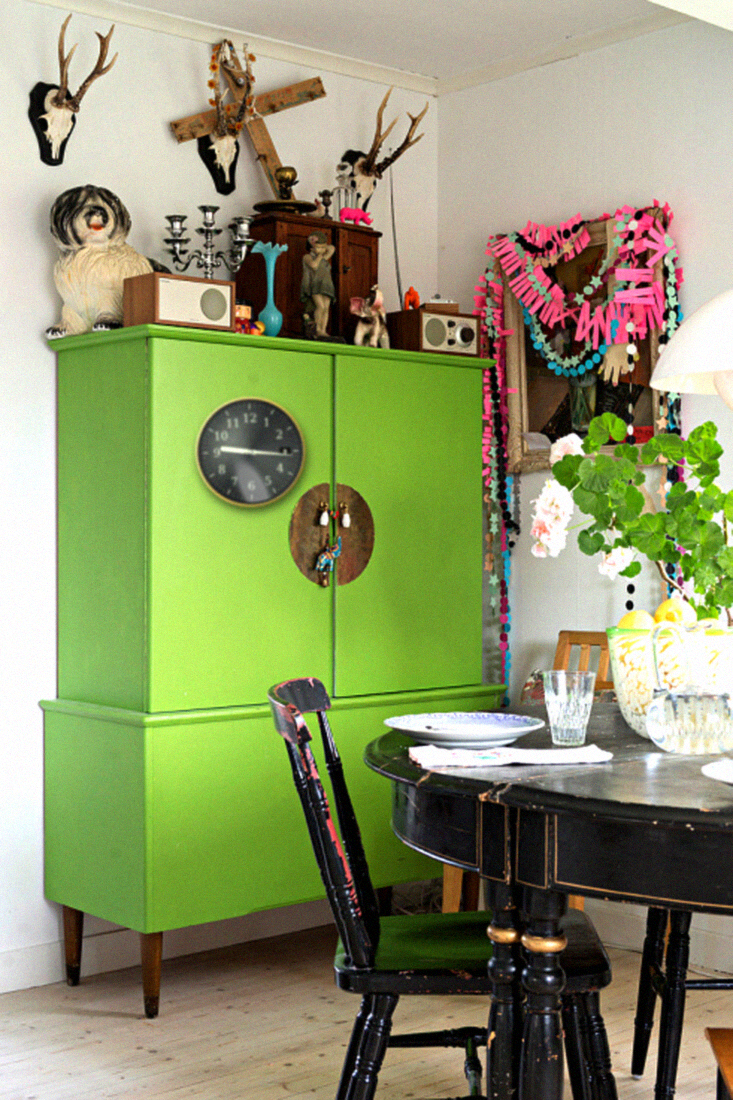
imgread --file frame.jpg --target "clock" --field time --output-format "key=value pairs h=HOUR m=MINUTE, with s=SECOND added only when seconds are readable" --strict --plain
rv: h=9 m=16
